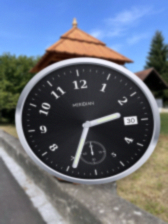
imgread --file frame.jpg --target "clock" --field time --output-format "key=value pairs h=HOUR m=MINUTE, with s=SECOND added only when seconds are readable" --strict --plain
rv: h=2 m=34
